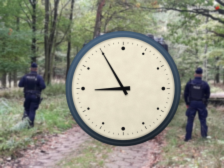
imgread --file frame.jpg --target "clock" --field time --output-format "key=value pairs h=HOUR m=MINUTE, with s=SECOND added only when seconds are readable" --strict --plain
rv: h=8 m=55
